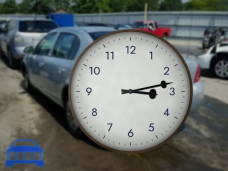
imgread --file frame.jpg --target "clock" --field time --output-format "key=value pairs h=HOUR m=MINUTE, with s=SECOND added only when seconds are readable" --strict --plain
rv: h=3 m=13
